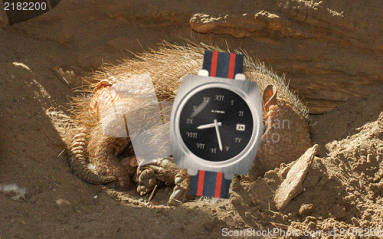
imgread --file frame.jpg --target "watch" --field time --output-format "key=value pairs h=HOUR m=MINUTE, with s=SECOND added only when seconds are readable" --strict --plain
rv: h=8 m=27
